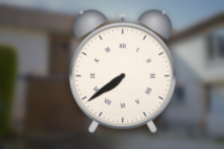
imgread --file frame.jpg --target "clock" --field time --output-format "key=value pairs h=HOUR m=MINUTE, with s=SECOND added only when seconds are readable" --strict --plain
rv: h=7 m=39
